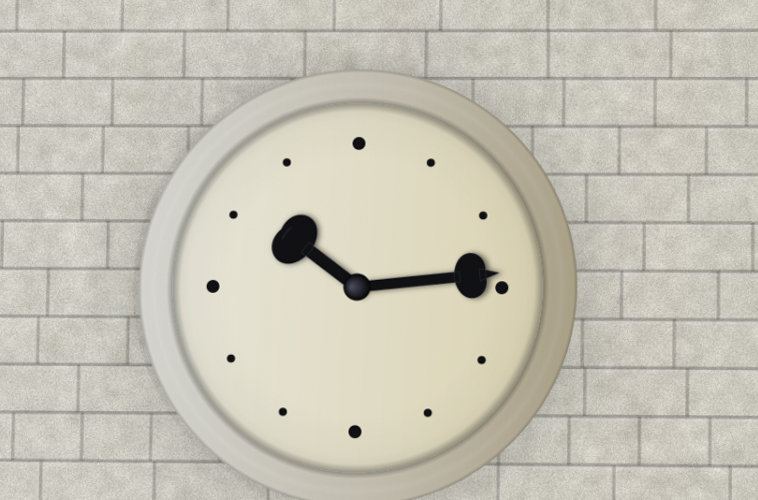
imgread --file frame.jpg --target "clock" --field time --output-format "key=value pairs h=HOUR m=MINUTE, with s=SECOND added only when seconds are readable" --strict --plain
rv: h=10 m=14
